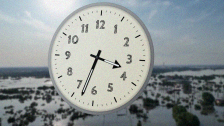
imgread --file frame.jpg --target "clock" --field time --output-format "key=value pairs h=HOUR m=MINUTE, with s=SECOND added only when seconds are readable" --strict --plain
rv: h=3 m=33
